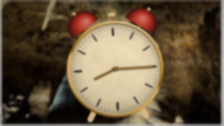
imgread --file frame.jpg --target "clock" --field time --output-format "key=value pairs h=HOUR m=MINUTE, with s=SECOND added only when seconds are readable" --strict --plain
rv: h=8 m=15
